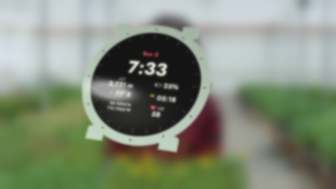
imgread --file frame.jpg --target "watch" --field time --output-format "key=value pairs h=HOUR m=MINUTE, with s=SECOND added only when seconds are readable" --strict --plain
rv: h=7 m=33
